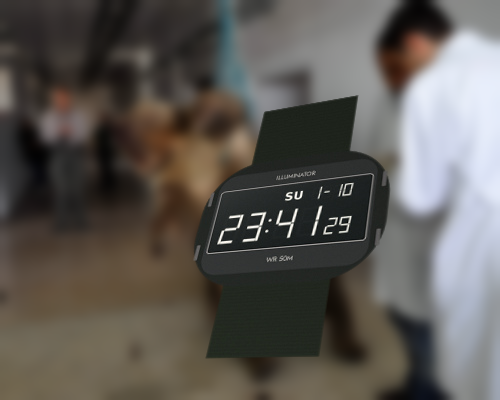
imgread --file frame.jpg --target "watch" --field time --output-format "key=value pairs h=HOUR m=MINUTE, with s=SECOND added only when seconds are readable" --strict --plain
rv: h=23 m=41 s=29
